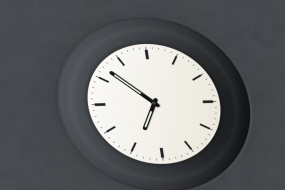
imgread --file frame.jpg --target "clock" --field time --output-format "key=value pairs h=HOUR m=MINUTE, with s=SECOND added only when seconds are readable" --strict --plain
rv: h=6 m=52
